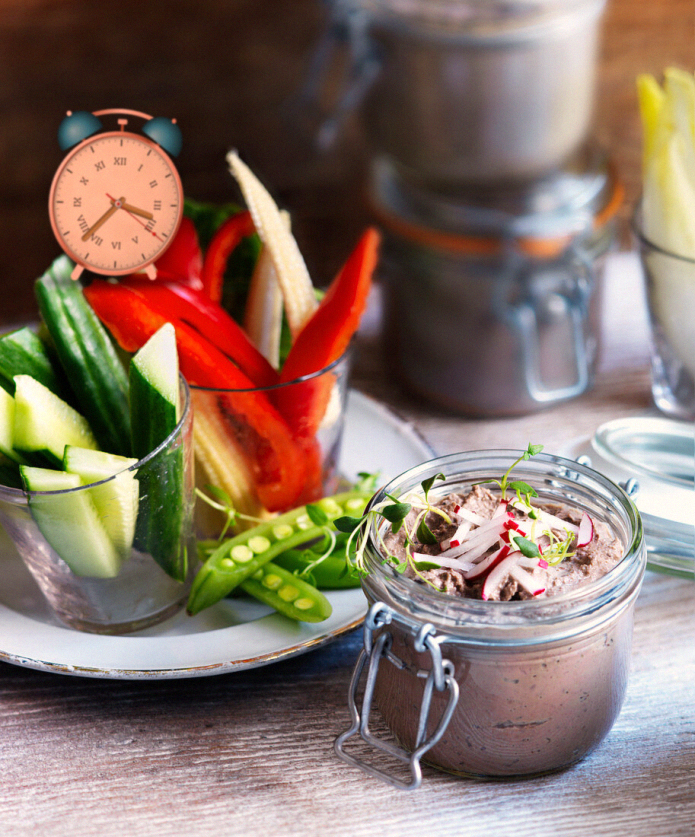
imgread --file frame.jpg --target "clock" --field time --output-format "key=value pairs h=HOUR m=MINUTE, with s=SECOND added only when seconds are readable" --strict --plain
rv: h=3 m=37 s=21
